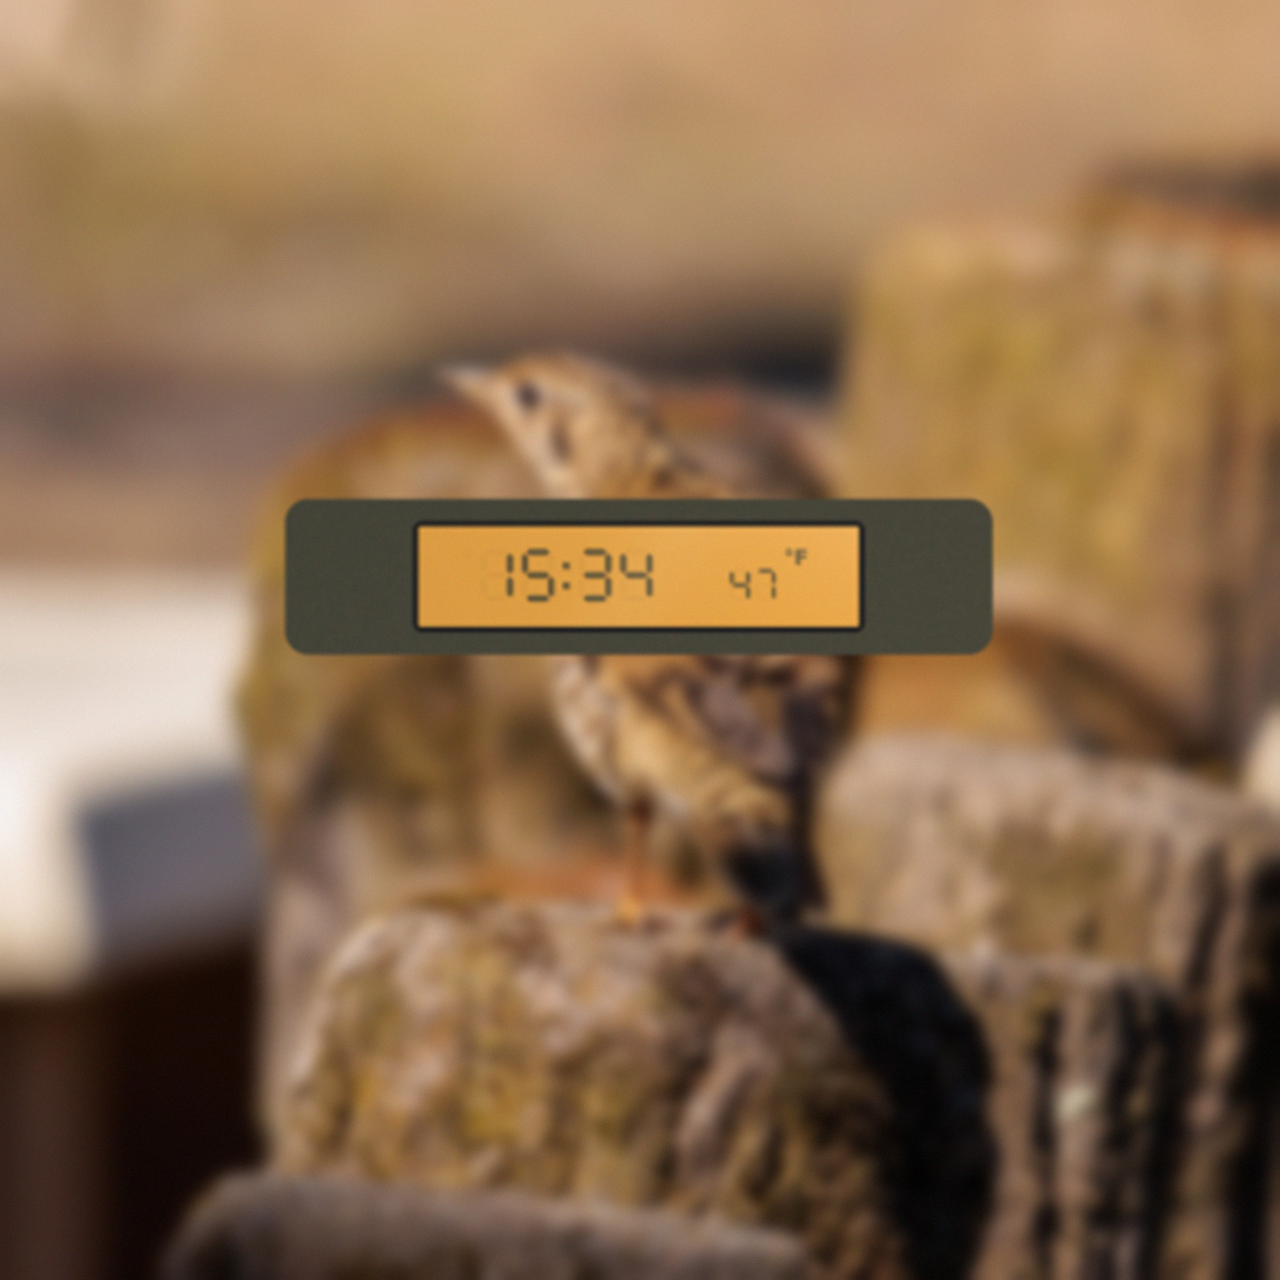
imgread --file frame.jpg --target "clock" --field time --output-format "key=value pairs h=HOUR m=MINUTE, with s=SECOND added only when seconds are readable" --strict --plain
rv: h=15 m=34
